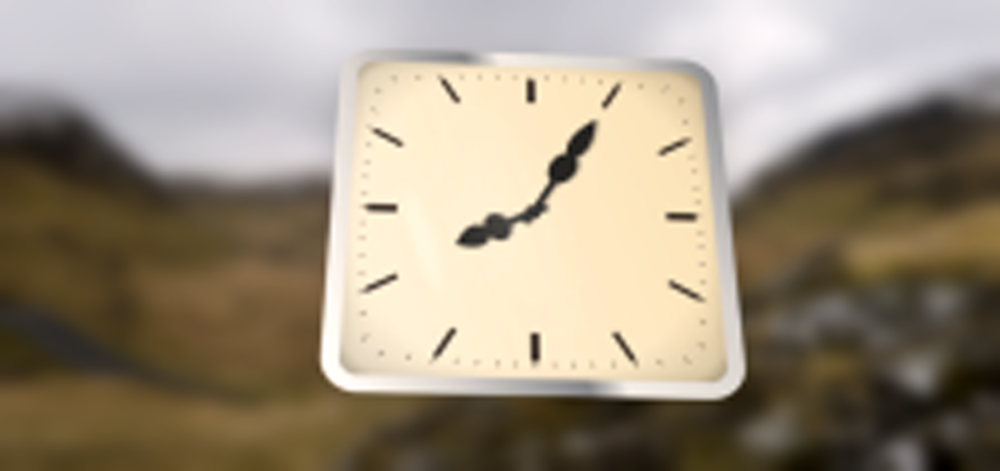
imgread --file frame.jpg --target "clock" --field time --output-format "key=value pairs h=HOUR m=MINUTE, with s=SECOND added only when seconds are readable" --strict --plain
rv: h=8 m=5
